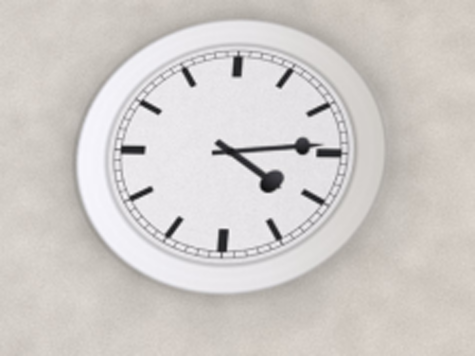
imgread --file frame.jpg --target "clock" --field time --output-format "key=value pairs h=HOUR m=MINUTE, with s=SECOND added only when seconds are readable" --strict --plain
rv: h=4 m=14
